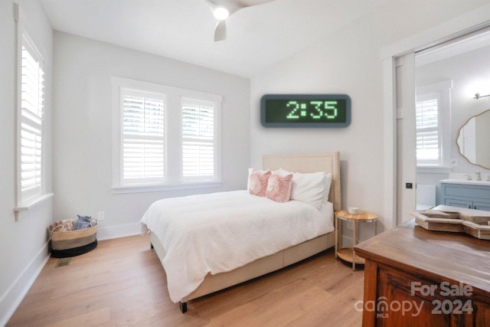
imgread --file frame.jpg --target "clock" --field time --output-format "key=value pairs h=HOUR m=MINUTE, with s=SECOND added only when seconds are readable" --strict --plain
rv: h=2 m=35
